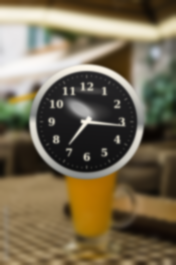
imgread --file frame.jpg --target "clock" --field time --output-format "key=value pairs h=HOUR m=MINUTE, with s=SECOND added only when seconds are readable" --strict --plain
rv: h=7 m=16
